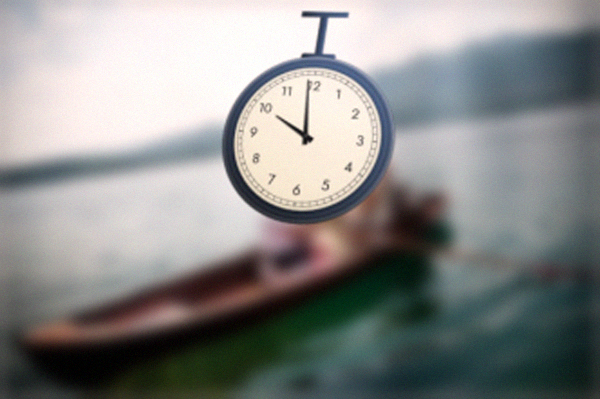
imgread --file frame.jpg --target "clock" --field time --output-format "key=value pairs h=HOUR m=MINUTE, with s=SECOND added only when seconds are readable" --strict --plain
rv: h=9 m=59
